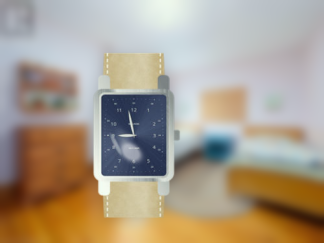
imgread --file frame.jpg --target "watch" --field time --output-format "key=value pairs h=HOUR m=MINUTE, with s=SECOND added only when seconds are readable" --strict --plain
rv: h=8 m=58
